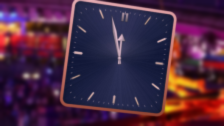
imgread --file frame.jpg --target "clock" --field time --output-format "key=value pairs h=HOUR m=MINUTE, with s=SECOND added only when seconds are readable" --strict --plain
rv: h=11 m=57
